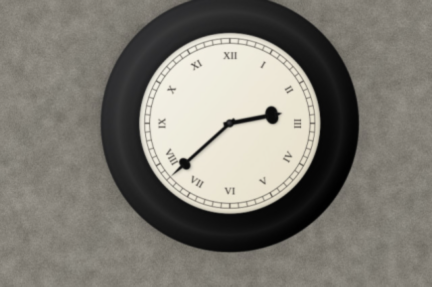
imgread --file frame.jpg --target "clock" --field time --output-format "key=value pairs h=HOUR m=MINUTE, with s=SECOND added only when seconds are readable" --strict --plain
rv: h=2 m=38
